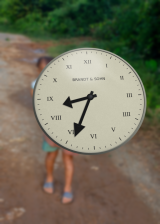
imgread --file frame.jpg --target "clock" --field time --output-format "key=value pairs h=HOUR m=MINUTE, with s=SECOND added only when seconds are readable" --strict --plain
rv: h=8 m=34
